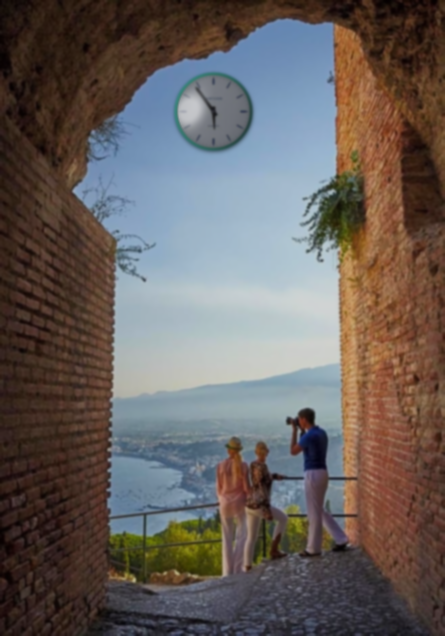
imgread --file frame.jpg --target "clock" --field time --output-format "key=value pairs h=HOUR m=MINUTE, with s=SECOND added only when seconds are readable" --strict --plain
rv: h=5 m=54
